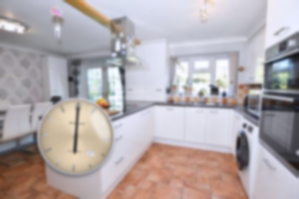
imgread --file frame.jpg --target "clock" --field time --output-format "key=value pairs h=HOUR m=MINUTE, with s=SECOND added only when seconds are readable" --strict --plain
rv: h=6 m=0
